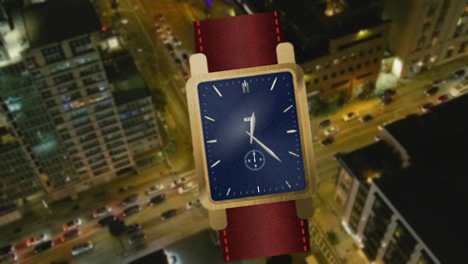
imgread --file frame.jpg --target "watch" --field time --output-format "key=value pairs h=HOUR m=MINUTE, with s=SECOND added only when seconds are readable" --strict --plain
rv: h=12 m=23
